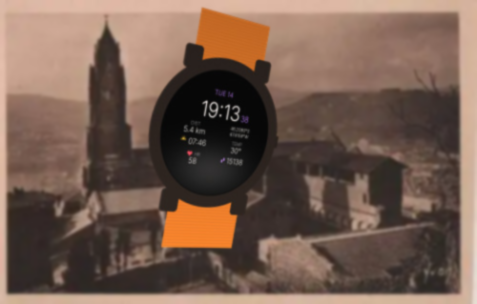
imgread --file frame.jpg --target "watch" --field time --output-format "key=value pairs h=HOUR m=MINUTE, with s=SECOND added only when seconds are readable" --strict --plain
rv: h=19 m=13
